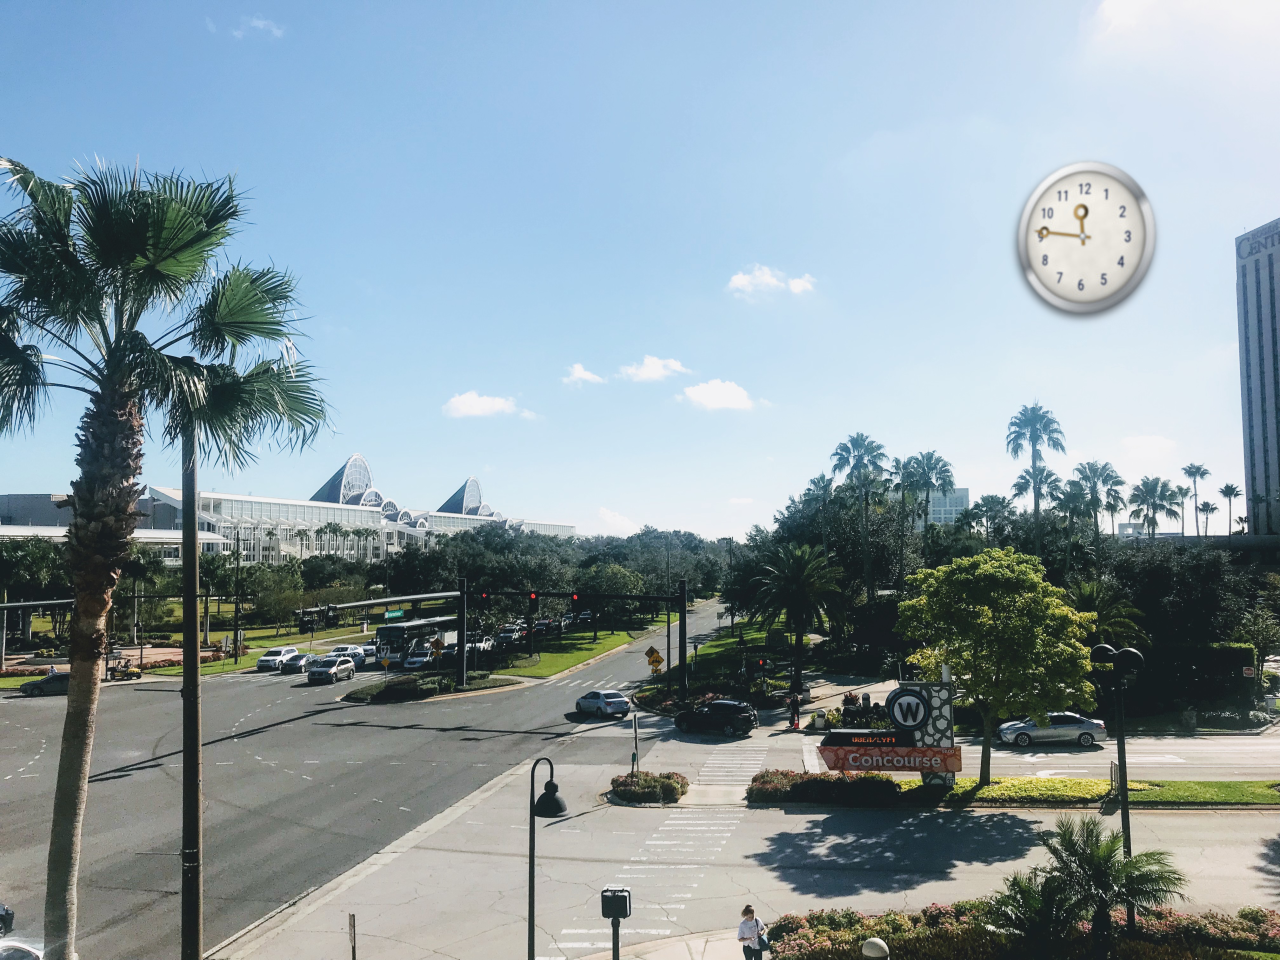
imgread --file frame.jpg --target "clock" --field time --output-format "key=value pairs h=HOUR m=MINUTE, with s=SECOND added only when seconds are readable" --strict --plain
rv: h=11 m=46
